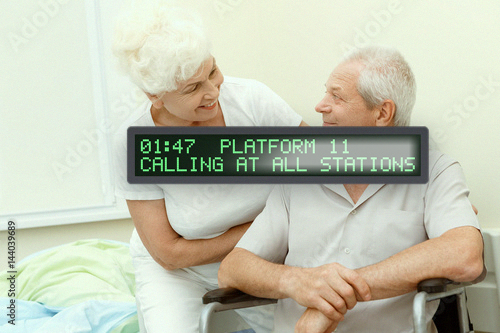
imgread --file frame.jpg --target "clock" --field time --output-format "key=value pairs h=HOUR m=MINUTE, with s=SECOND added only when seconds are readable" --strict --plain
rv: h=1 m=47
